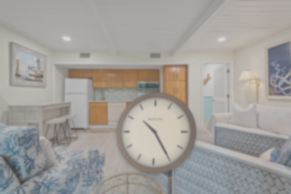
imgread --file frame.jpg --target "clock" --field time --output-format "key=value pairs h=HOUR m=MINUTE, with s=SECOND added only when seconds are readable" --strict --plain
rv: h=10 m=25
